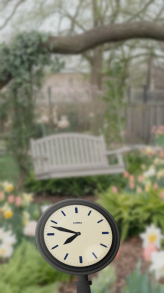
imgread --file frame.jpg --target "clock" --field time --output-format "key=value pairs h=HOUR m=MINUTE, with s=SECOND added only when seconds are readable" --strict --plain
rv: h=7 m=48
